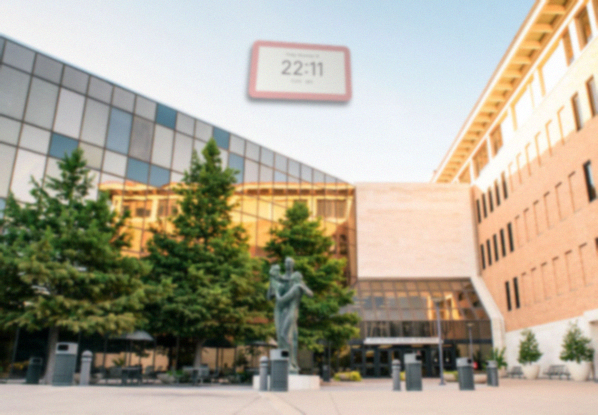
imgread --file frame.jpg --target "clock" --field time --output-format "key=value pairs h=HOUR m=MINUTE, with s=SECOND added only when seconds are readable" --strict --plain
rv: h=22 m=11
